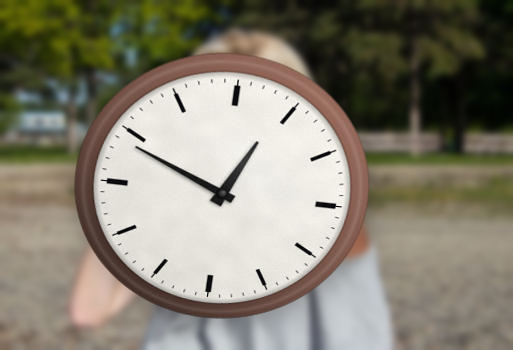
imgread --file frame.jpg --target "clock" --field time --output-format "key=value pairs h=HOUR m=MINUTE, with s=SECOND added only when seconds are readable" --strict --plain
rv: h=12 m=49
